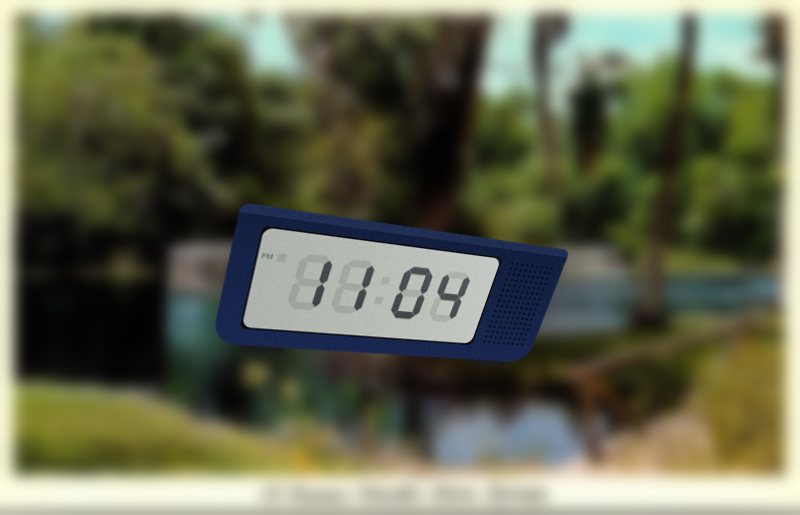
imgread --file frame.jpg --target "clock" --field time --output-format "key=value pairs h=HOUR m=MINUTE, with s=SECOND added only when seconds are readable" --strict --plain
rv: h=11 m=4
